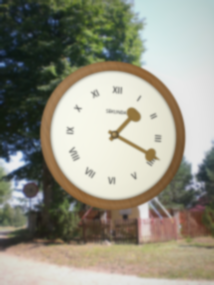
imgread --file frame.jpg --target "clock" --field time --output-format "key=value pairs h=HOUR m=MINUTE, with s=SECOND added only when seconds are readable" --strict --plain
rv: h=1 m=19
